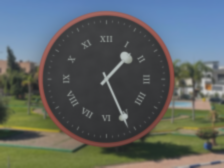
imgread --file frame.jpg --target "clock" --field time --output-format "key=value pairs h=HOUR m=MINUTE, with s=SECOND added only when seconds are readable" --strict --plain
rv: h=1 m=26
